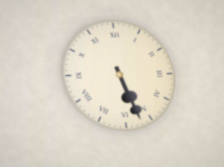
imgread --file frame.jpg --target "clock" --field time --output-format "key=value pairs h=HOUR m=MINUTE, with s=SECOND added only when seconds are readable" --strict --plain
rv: h=5 m=27
